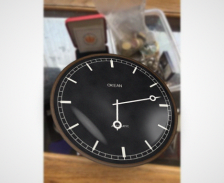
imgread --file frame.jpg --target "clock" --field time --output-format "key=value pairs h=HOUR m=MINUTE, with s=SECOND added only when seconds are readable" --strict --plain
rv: h=6 m=13
